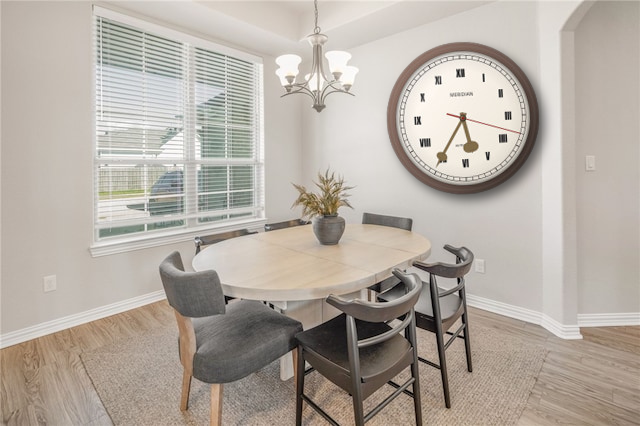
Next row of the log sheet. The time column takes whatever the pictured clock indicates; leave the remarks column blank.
5:35:18
